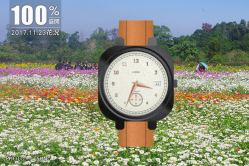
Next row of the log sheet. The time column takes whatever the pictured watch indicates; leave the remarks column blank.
3:34
